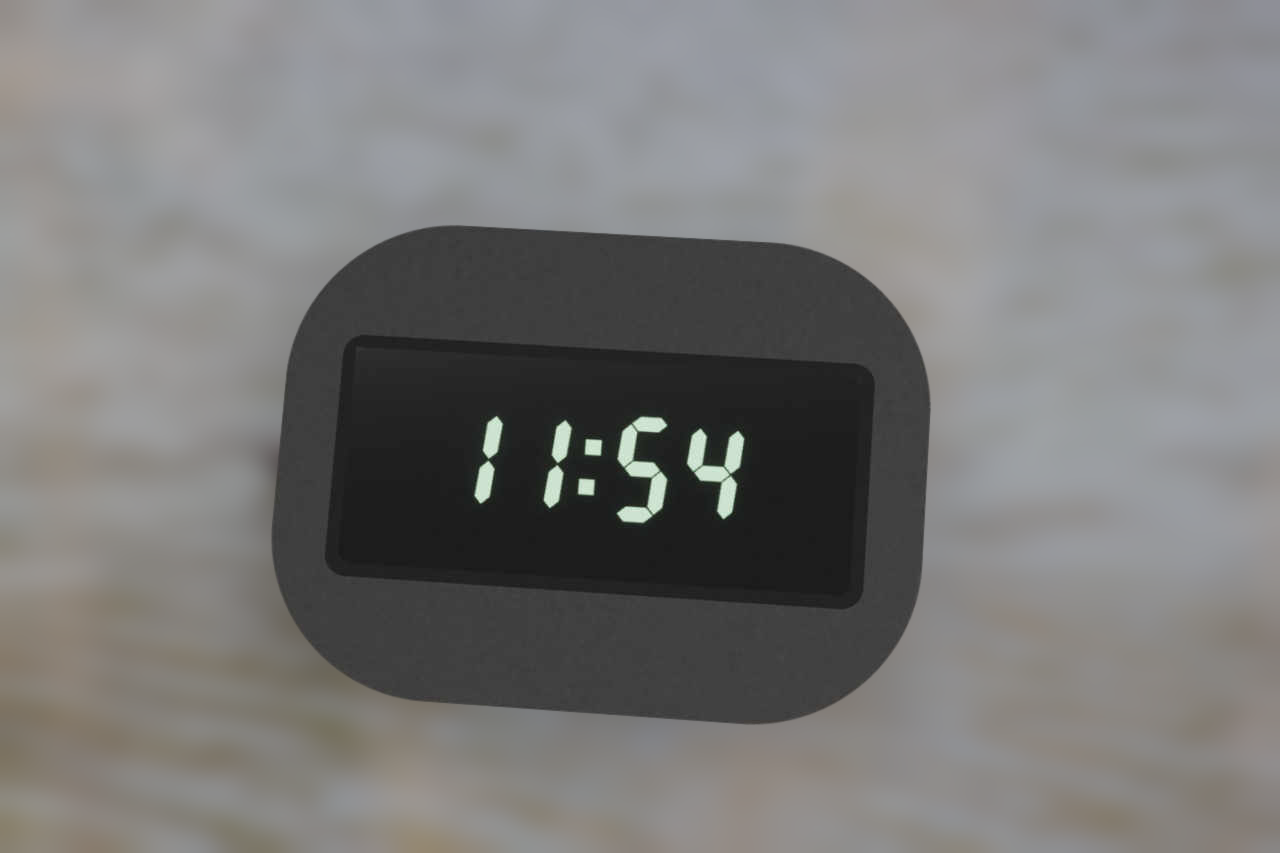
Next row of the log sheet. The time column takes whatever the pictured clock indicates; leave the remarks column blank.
11:54
